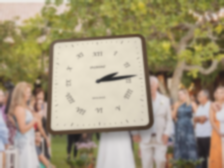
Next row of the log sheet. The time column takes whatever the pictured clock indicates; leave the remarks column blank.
2:14
